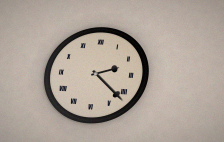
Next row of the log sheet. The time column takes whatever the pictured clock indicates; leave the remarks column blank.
2:22
